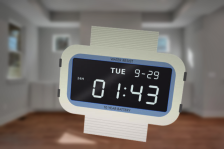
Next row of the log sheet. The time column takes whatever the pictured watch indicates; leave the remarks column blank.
1:43
